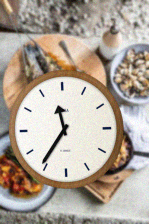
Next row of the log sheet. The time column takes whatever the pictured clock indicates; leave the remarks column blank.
11:36
